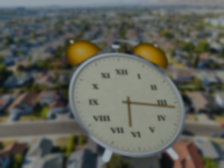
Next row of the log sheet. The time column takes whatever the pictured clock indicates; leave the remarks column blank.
6:16
